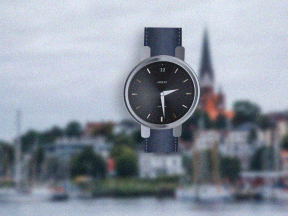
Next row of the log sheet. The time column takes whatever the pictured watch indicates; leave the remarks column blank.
2:29
